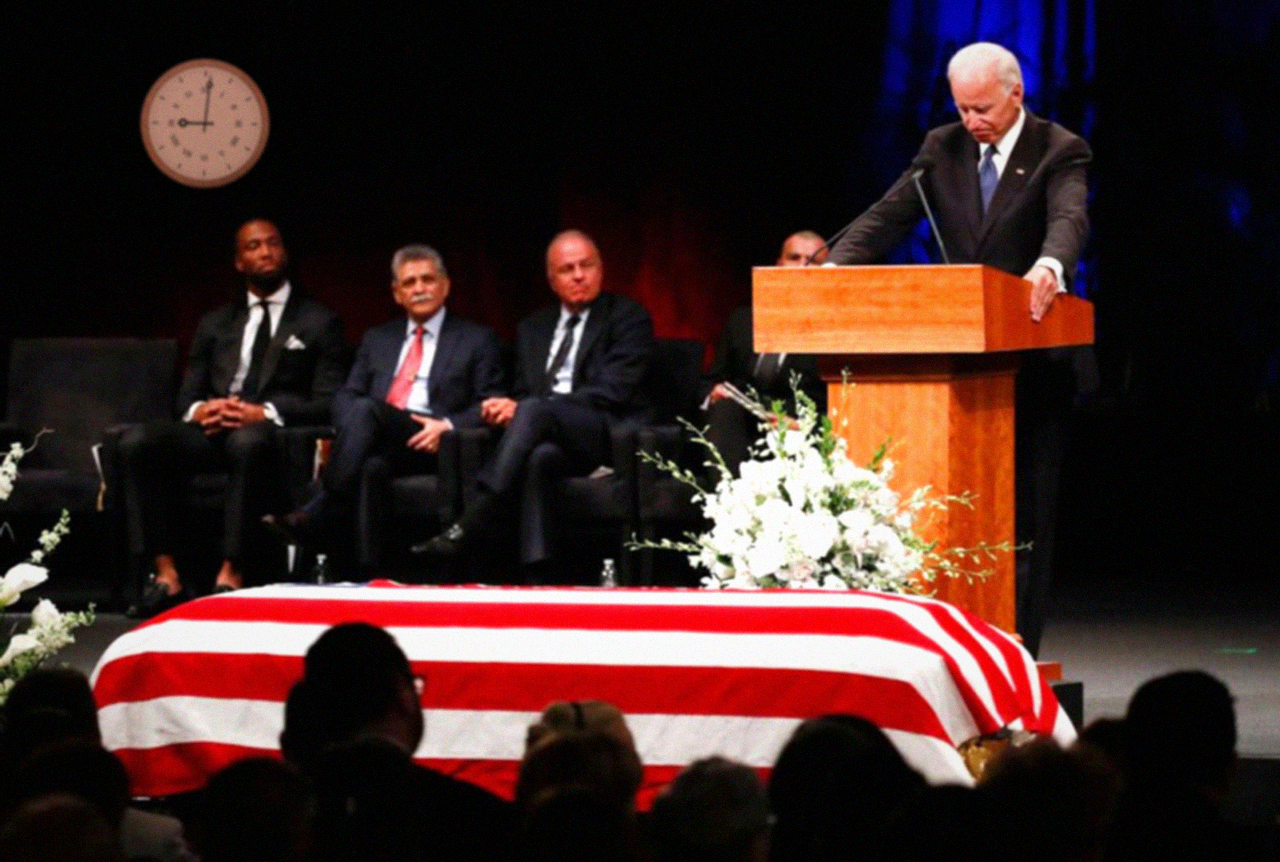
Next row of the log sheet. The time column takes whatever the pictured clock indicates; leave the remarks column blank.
9:01
